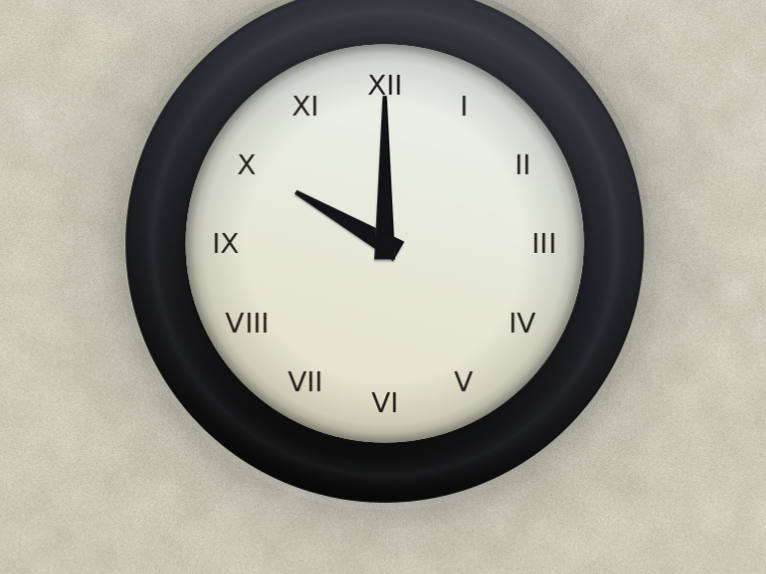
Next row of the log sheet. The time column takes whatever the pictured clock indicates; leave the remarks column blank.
10:00
